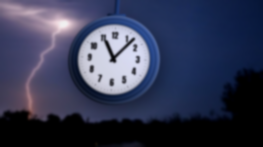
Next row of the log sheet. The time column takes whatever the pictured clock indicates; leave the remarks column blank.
11:07
